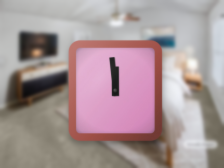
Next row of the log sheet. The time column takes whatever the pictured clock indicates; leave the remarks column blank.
11:59
